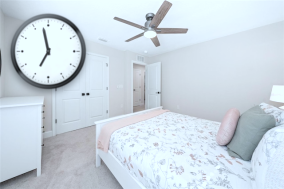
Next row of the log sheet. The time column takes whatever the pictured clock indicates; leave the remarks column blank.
6:58
